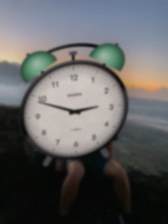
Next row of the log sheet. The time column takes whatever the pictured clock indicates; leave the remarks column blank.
2:49
